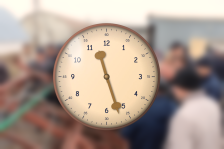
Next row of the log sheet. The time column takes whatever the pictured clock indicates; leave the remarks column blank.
11:27
